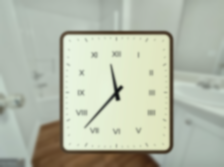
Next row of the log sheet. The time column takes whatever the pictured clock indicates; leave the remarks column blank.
11:37
